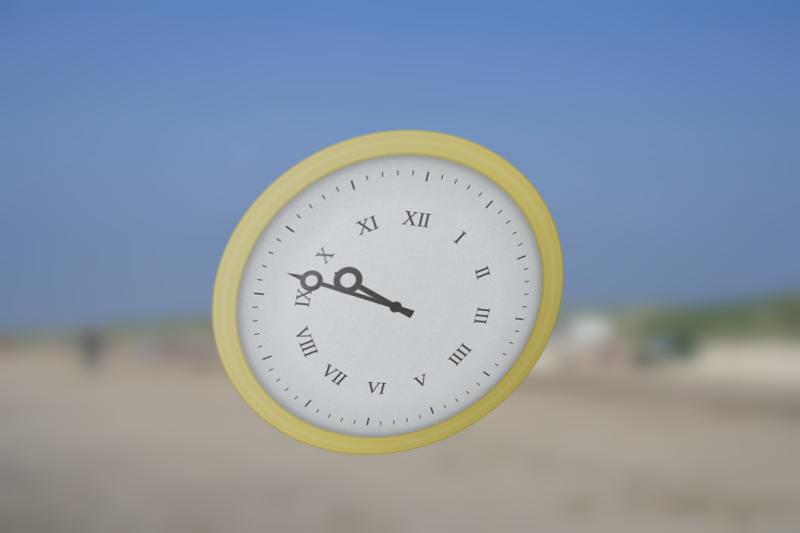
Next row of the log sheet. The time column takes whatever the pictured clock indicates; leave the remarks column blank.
9:47
